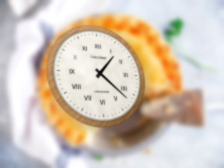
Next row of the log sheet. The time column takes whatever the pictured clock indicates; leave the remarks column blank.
1:22
